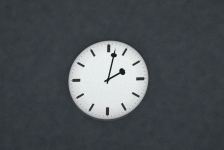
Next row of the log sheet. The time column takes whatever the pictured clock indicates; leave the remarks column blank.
2:02
